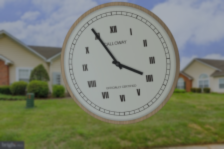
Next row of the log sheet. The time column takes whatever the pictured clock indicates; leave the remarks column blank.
3:55
